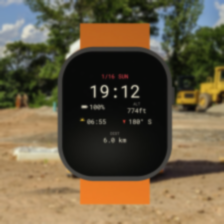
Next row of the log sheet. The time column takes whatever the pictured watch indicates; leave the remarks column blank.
19:12
